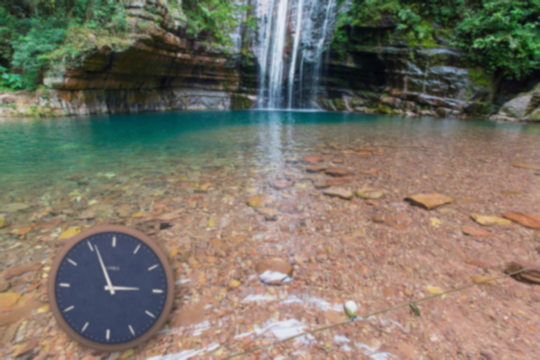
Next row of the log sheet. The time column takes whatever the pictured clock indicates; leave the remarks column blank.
2:56
